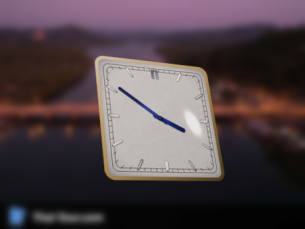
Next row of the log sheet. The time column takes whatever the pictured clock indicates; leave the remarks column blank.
3:51
